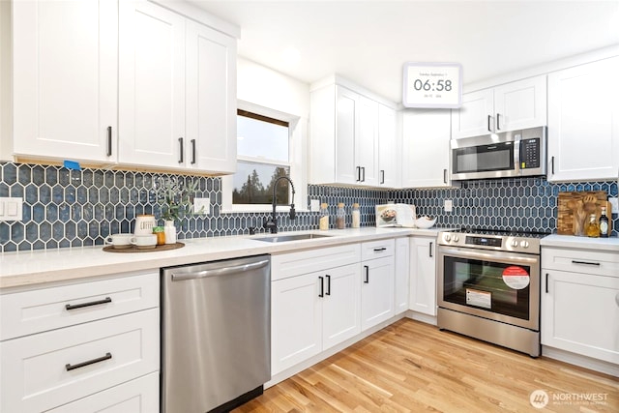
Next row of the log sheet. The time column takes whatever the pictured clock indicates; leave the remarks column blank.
6:58
